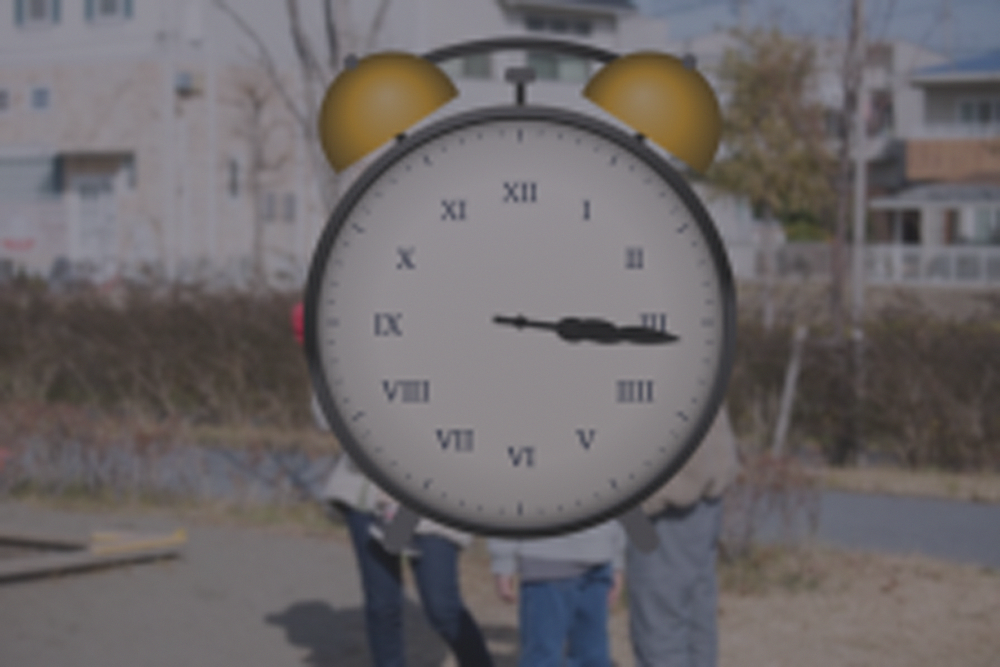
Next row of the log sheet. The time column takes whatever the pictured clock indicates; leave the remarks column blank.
3:16
